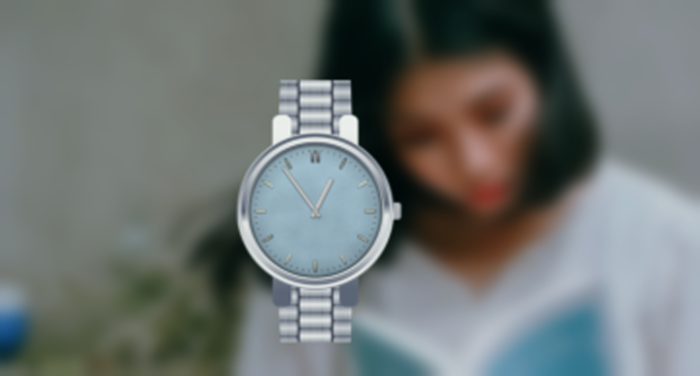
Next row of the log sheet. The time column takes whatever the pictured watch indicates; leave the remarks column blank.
12:54
